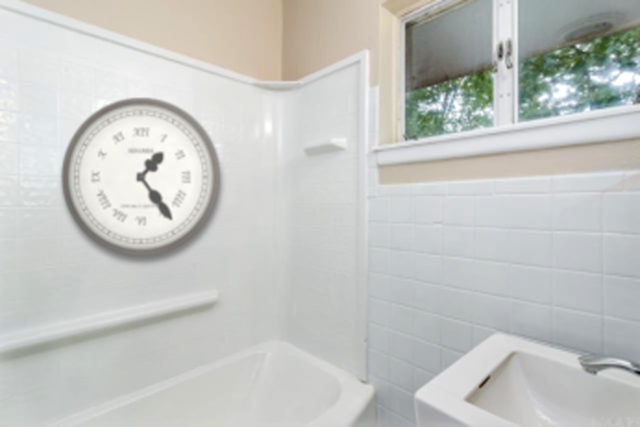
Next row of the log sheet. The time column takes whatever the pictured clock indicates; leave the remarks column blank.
1:24
